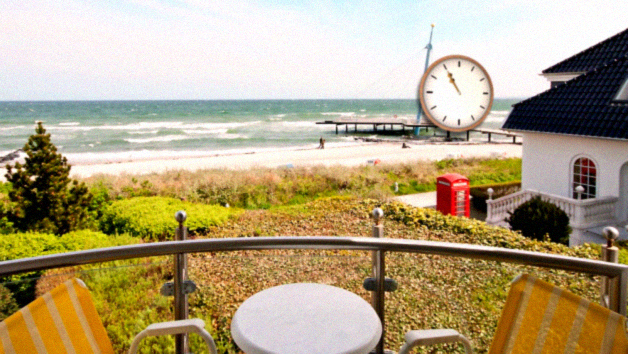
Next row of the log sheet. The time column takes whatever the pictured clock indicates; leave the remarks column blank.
10:55
